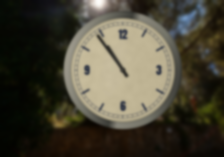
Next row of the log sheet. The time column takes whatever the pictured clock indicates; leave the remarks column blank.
10:54
